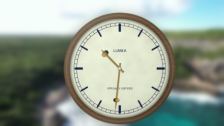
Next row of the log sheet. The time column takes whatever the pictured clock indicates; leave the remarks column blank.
10:31
